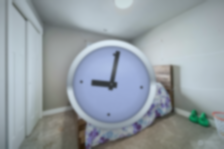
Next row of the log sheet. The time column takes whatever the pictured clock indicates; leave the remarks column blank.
9:01
